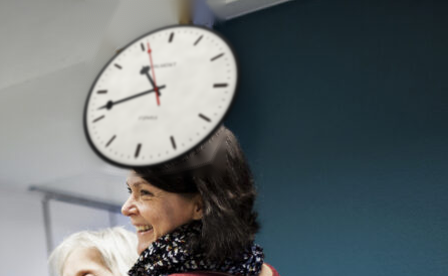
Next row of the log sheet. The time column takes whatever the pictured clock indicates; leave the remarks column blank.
10:41:56
